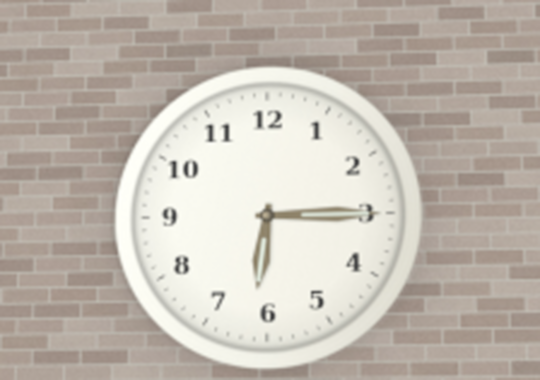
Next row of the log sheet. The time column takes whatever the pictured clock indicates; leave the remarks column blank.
6:15
